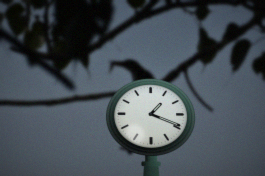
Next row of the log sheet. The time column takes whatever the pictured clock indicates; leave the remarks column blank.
1:19
